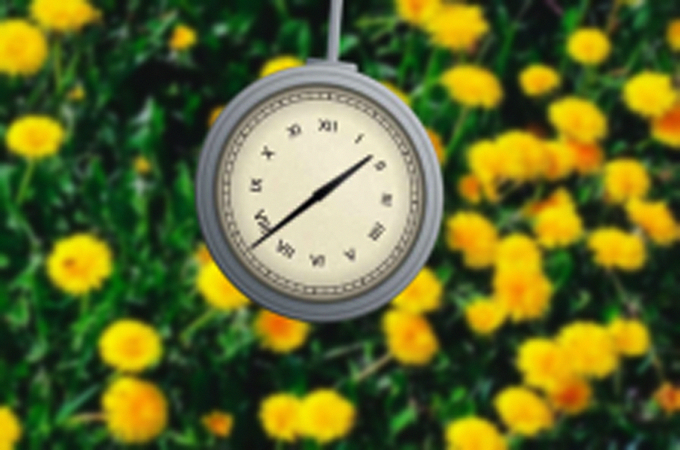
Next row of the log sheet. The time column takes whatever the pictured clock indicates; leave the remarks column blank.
1:38
